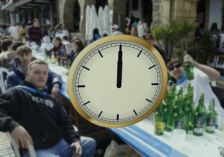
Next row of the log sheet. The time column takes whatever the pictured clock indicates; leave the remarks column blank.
12:00
